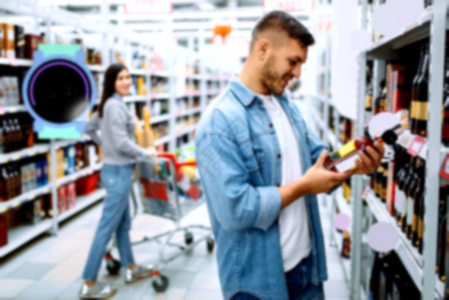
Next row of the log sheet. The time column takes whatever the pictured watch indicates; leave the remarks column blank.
2:41
